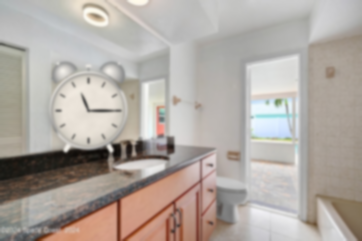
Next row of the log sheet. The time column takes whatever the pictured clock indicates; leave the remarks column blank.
11:15
